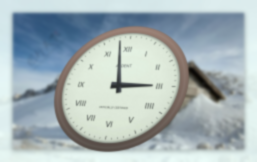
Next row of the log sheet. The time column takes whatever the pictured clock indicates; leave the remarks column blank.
2:58
